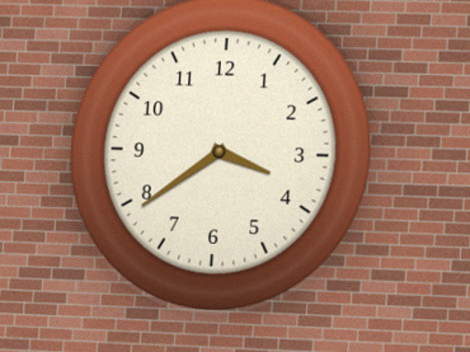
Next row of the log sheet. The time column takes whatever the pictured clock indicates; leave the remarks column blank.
3:39
